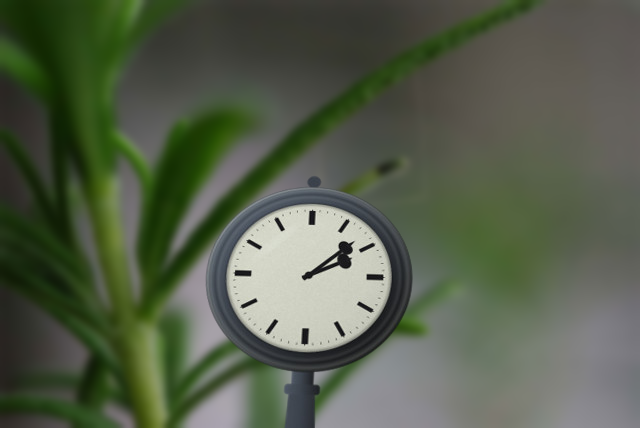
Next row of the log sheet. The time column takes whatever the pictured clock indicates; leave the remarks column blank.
2:08
